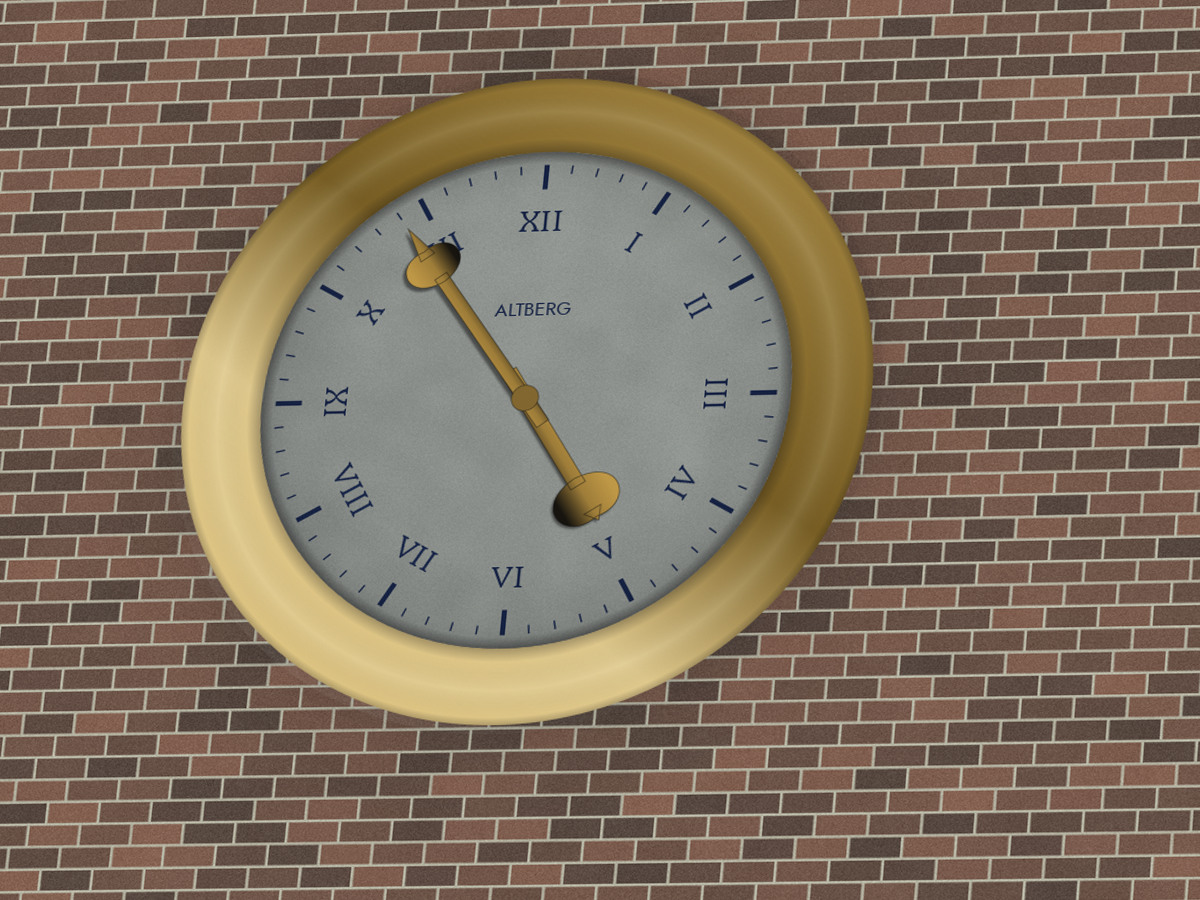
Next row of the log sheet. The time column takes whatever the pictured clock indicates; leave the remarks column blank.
4:54
